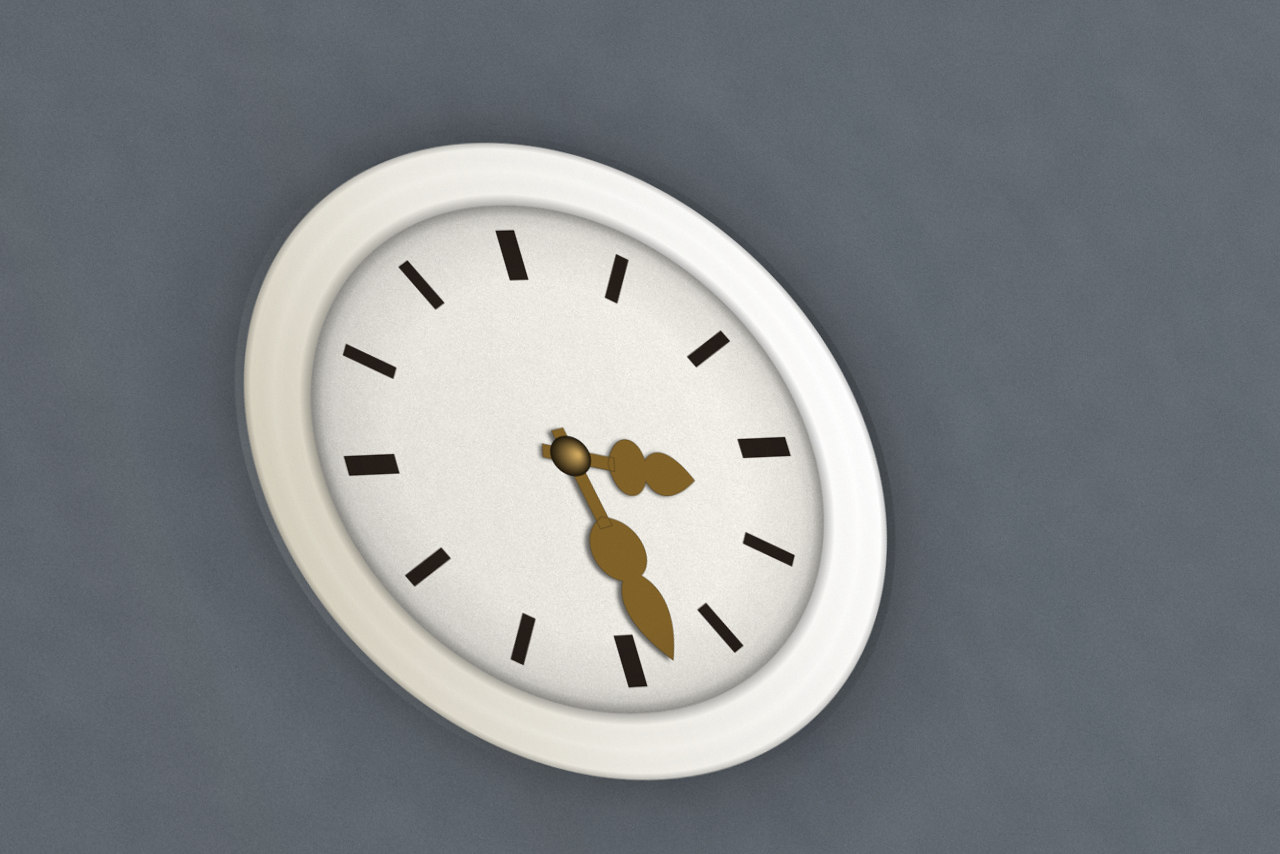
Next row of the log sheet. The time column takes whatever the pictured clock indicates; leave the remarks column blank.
3:28
